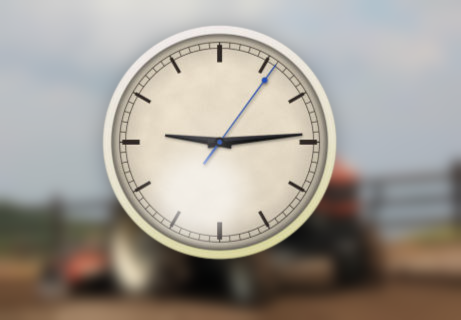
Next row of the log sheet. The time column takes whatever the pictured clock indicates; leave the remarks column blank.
9:14:06
